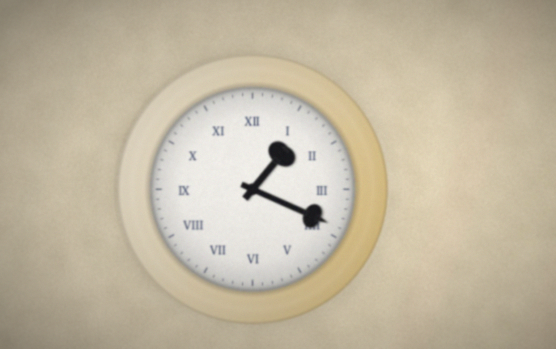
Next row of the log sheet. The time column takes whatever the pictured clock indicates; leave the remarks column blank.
1:19
